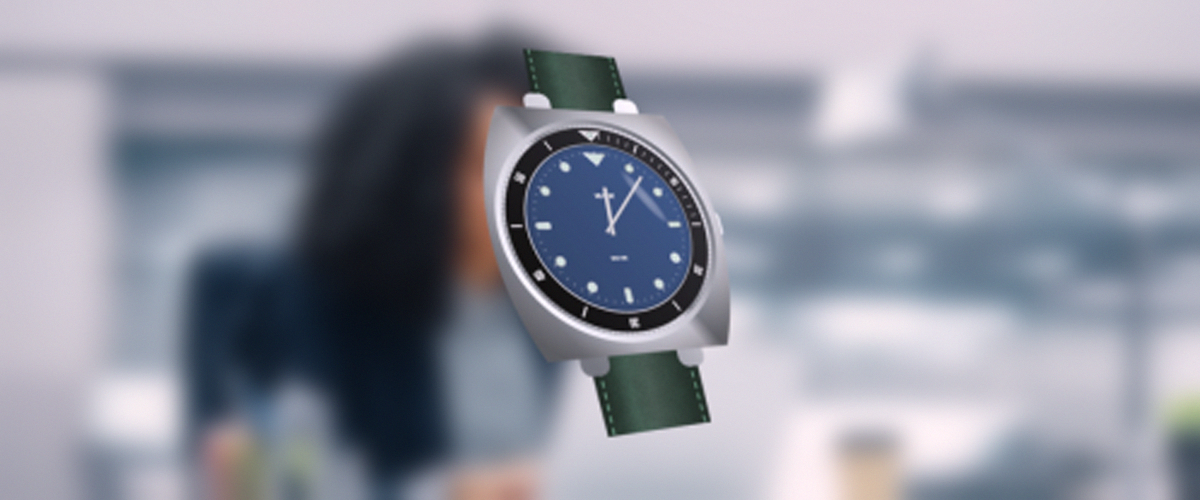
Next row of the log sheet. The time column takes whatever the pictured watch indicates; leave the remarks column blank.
12:07
